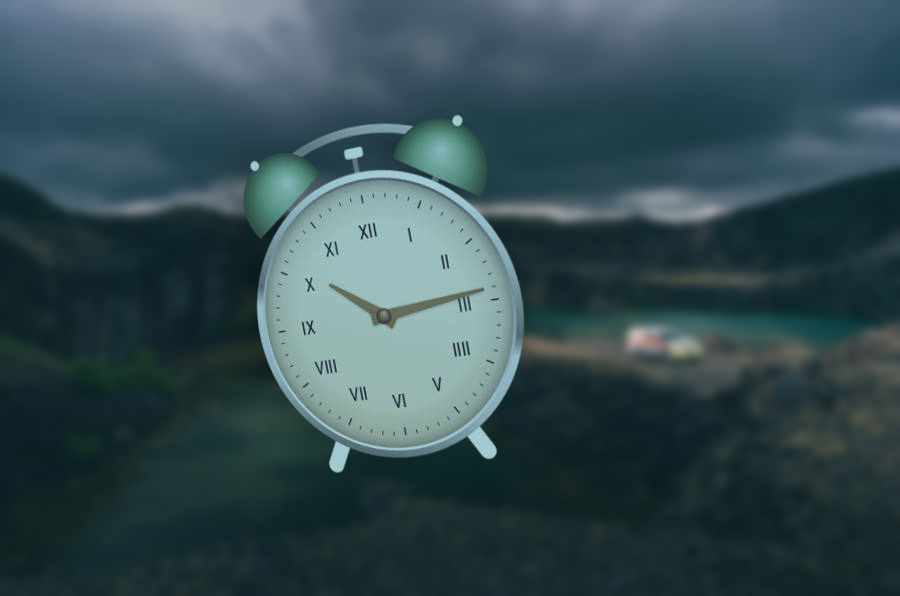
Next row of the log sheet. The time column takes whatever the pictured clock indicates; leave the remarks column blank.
10:14
